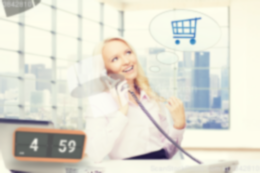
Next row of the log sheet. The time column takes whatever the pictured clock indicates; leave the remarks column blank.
4:59
